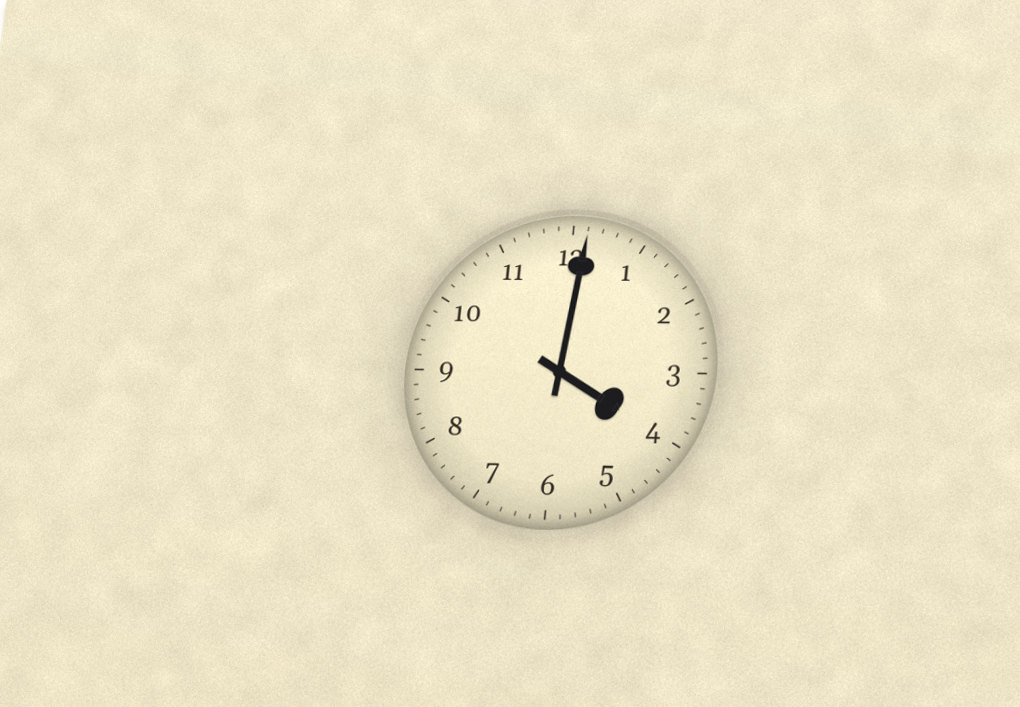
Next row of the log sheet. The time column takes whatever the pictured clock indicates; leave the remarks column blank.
4:01
